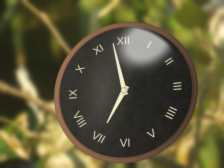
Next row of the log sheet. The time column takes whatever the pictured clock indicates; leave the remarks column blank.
6:58
